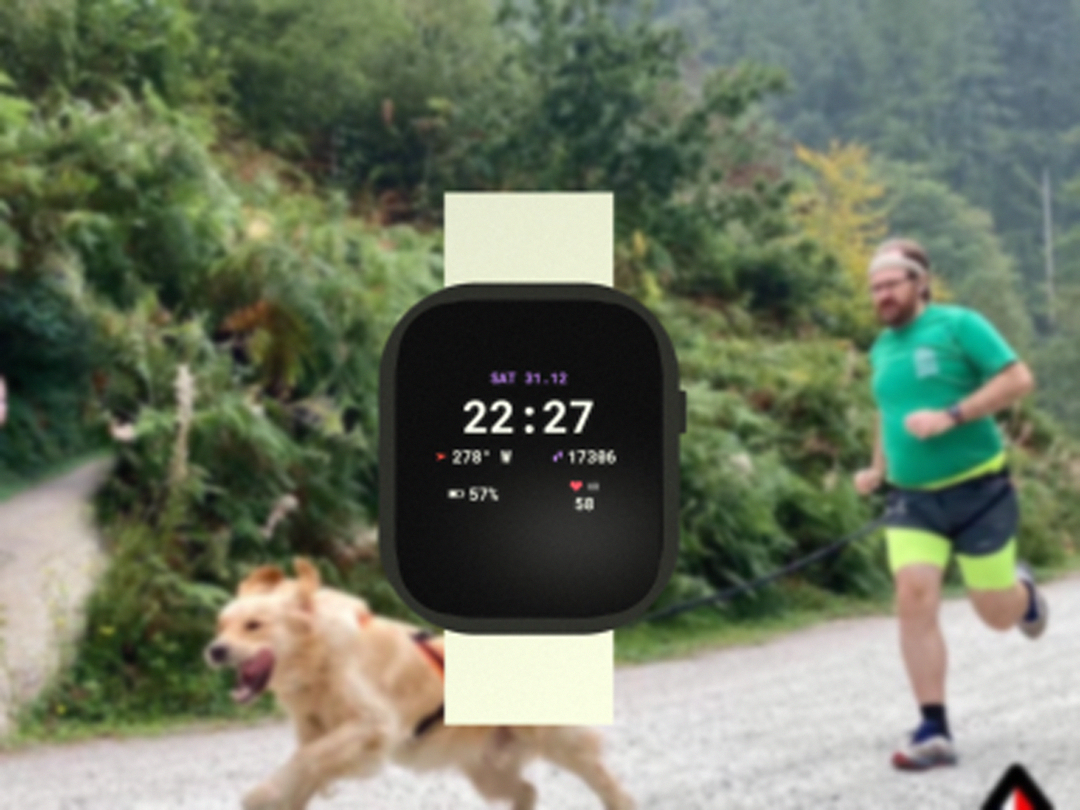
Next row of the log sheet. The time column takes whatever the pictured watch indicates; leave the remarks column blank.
22:27
